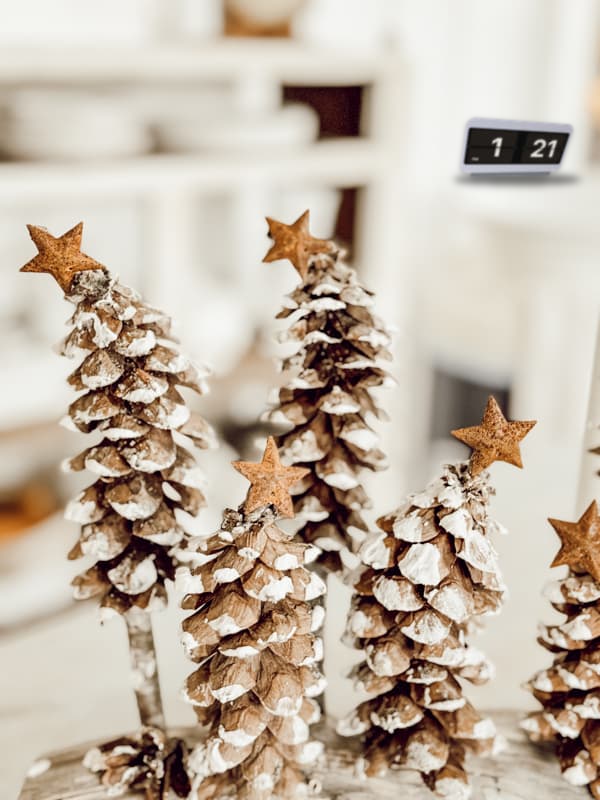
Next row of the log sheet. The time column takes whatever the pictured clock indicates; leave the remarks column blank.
1:21
